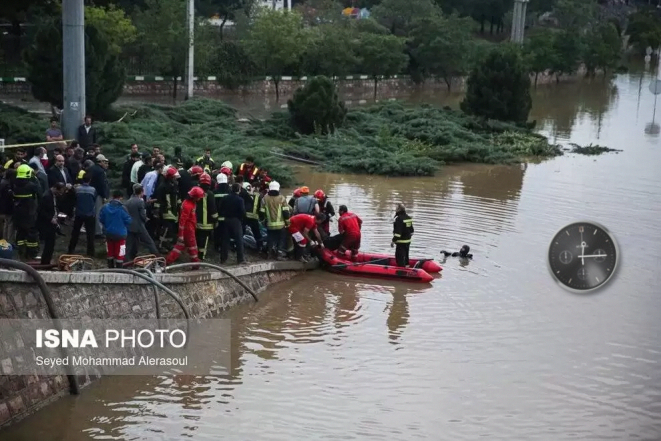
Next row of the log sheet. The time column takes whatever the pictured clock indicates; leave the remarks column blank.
12:15
